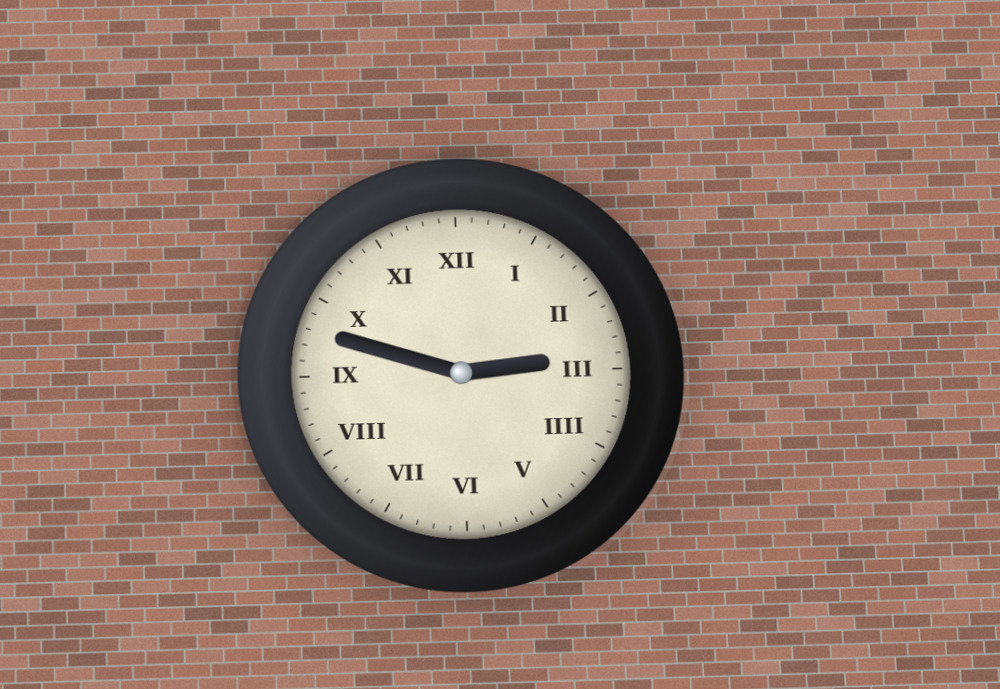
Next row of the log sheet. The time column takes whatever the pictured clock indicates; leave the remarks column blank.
2:48
